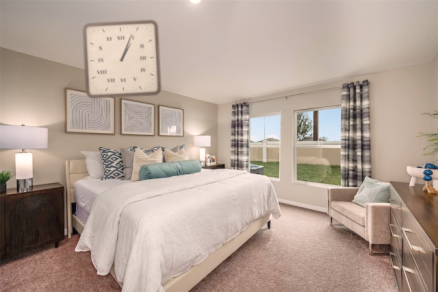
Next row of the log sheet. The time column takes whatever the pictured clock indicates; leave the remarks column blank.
1:04
